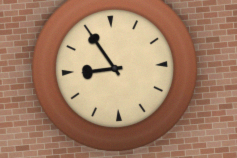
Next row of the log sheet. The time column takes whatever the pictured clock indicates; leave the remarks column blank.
8:55
